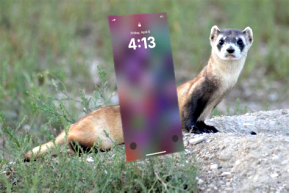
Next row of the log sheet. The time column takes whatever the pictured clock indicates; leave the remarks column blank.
4:13
